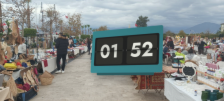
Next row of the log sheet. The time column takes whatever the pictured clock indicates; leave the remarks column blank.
1:52
